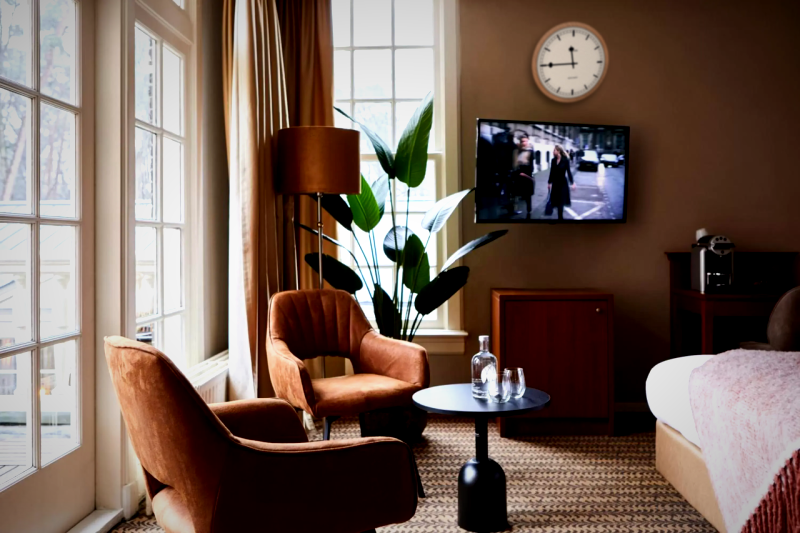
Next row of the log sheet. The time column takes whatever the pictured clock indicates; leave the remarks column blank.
11:45
